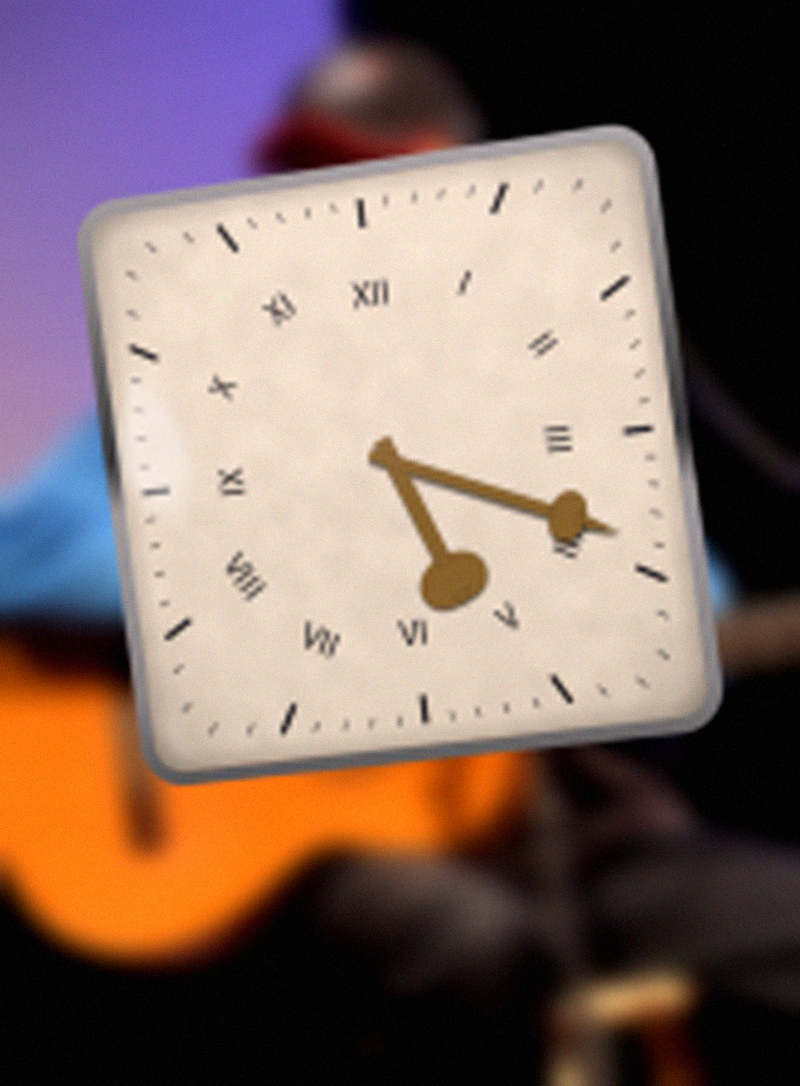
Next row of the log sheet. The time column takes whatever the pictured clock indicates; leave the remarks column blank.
5:19
